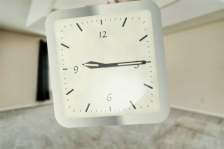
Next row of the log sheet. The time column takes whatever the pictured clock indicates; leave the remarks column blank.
9:15
